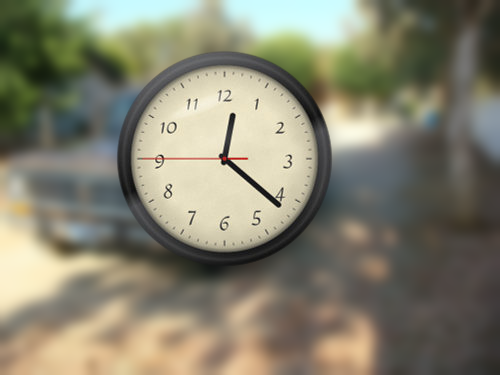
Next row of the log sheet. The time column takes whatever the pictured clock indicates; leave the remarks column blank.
12:21:45
